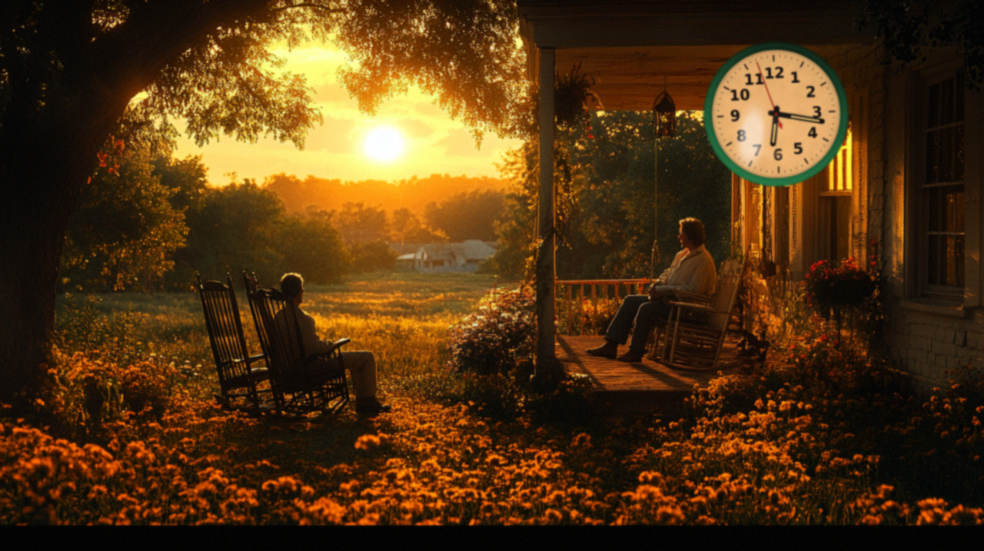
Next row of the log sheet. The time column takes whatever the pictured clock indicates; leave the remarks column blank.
6:16:57
